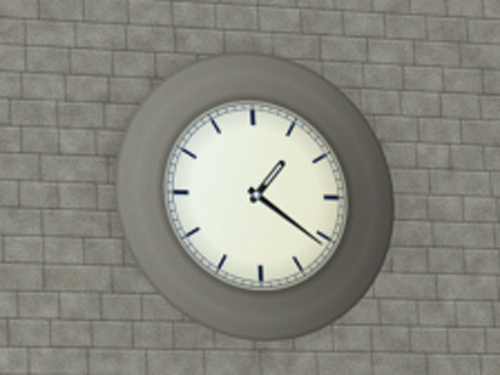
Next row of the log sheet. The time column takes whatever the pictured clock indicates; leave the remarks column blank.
1:21
